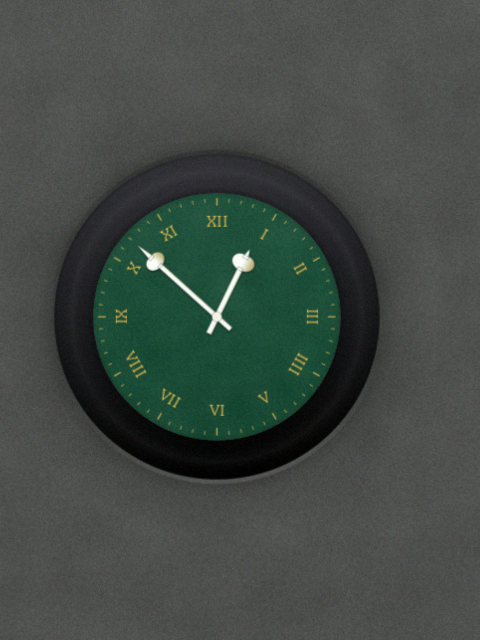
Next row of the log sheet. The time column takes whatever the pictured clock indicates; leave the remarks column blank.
12:52
